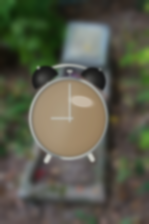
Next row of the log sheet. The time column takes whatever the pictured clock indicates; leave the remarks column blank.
9:00
